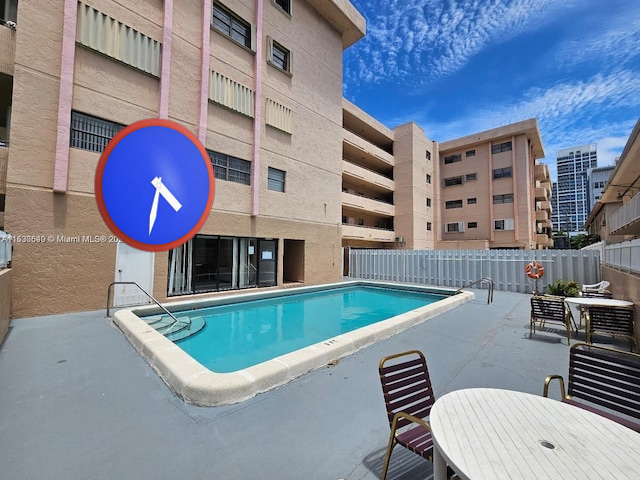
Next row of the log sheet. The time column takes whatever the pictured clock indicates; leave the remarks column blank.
4:32
